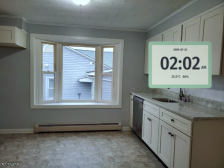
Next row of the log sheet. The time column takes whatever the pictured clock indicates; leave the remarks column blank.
2:02
